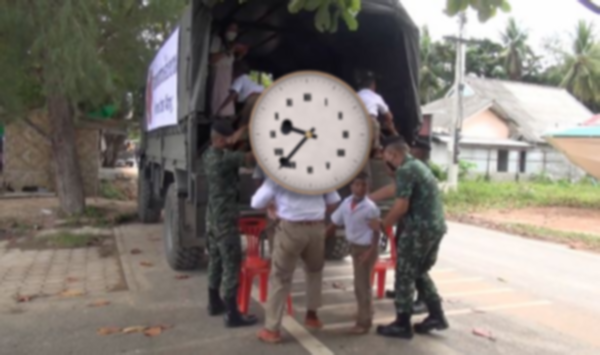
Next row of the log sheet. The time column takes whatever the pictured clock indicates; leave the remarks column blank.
9:37
